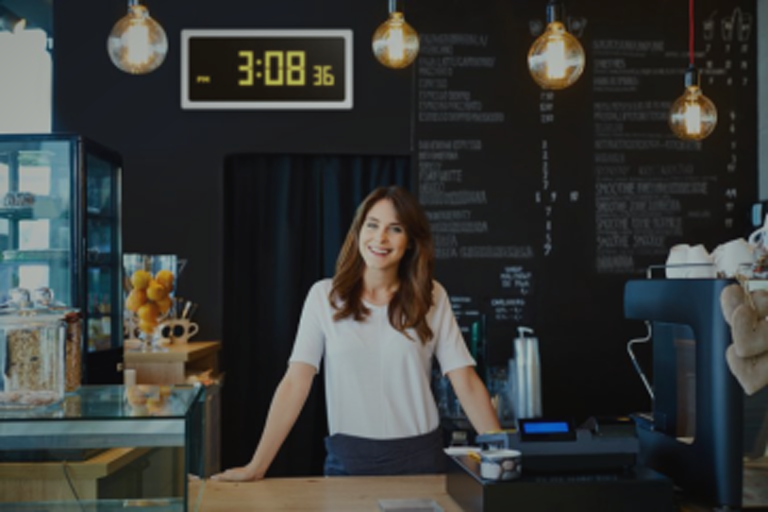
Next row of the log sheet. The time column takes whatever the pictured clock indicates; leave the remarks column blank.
3:08:36
